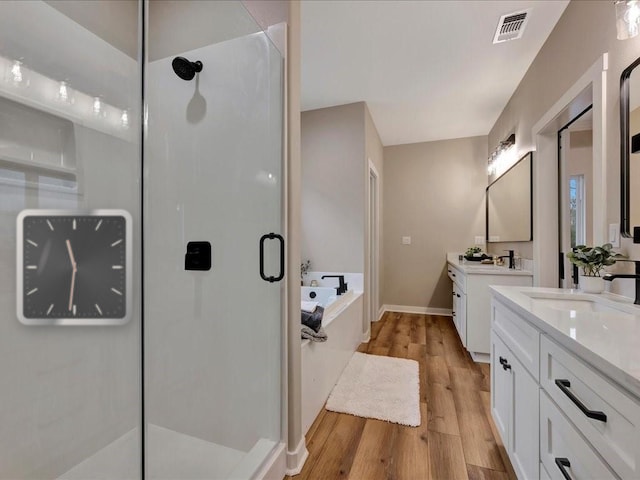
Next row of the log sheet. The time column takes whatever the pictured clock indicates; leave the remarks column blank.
11:31
